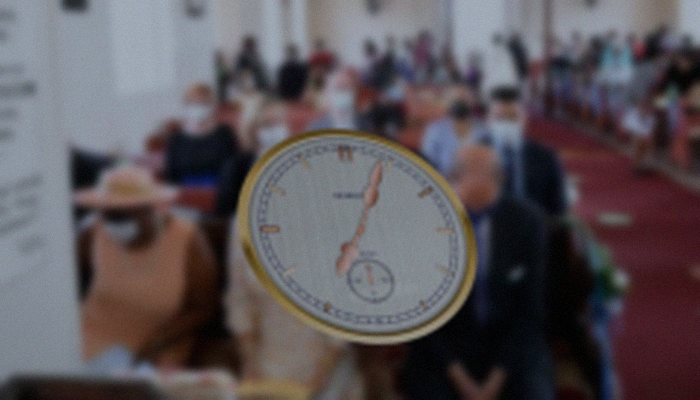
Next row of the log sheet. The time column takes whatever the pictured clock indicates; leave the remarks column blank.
7:04
